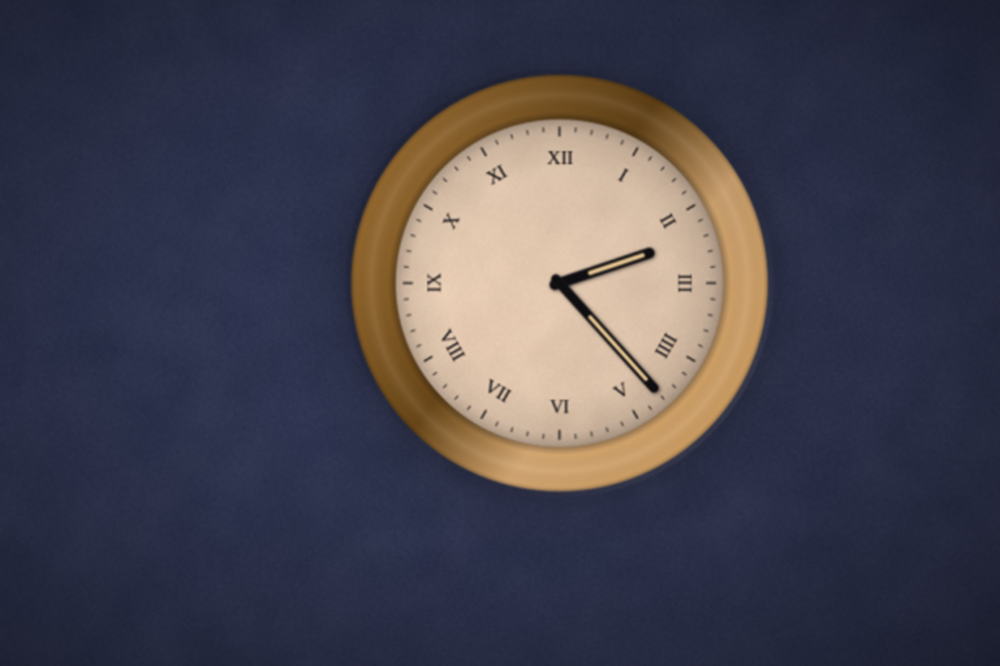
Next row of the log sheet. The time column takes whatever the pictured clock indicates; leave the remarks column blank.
2:23
